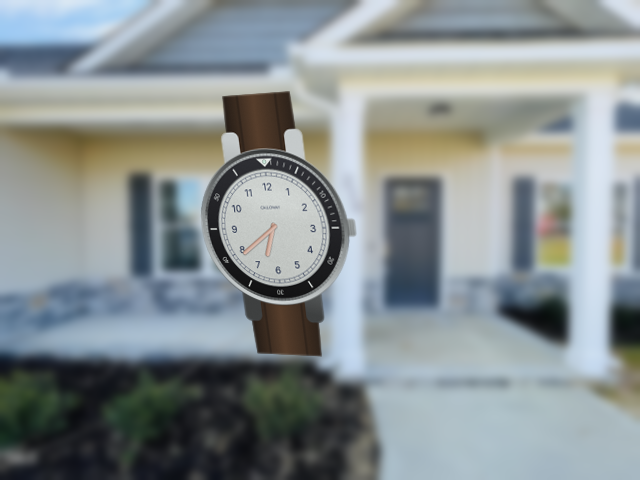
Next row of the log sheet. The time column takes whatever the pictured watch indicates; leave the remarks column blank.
6:39
